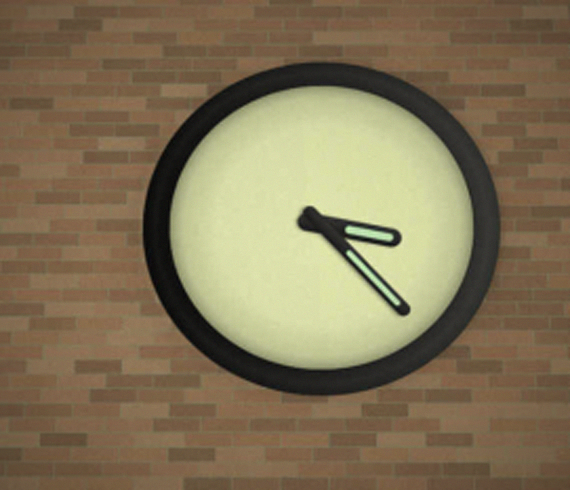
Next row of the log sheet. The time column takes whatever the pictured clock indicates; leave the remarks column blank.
3:23
